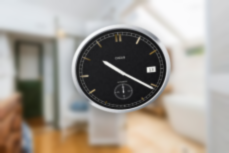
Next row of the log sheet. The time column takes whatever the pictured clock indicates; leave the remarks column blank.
10:21
